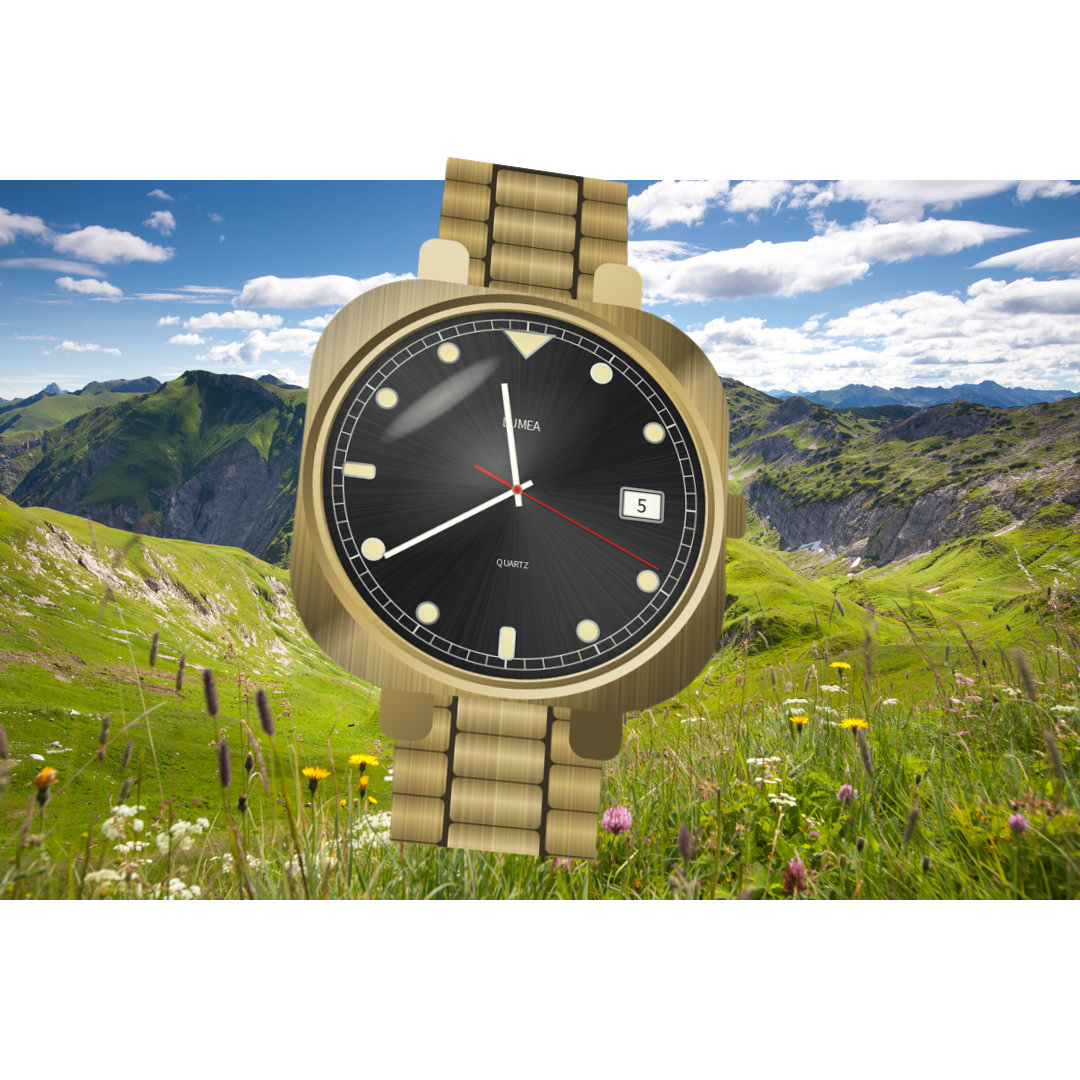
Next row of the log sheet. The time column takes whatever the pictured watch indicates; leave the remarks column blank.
11:39:19
